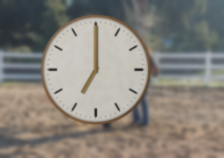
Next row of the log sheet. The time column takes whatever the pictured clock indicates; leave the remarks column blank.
7:00
